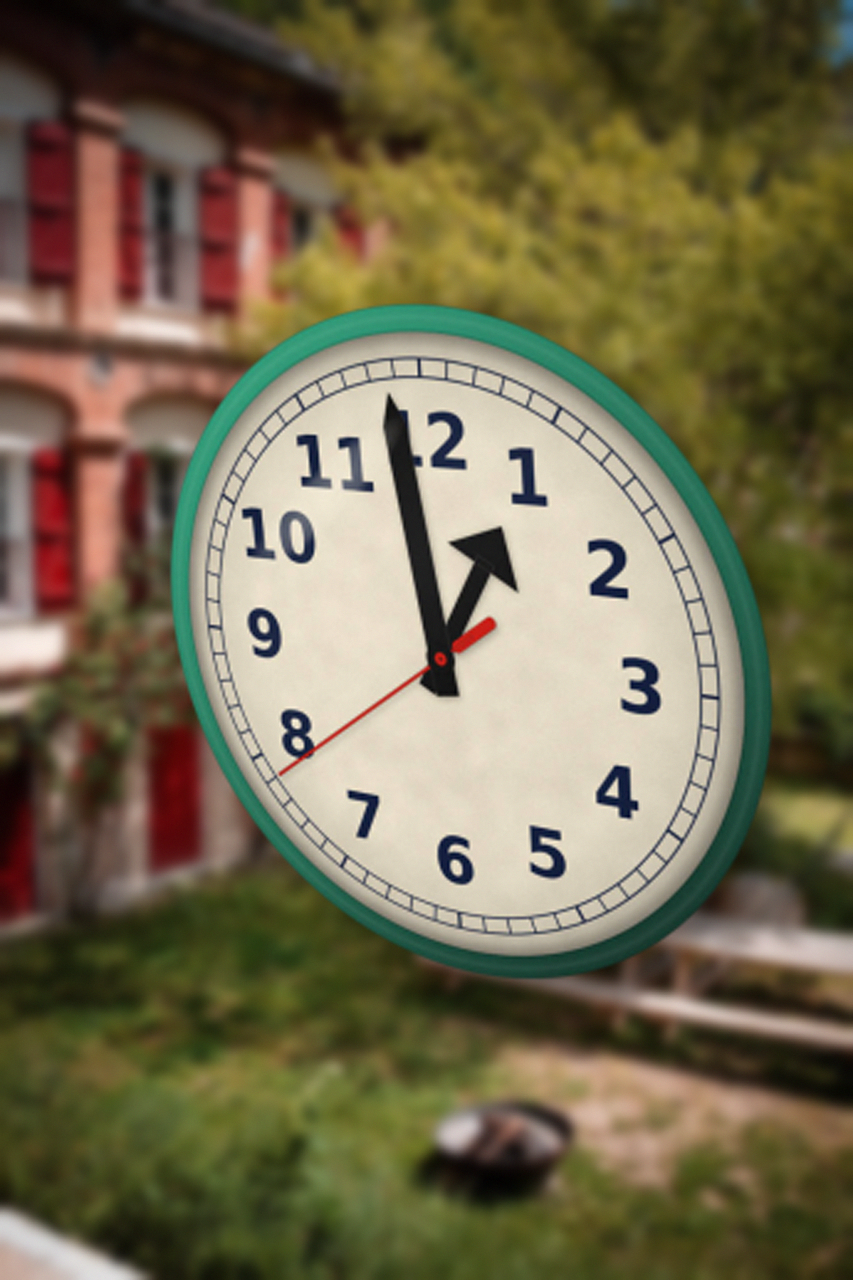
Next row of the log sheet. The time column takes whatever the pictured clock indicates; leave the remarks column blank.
12:58:39
